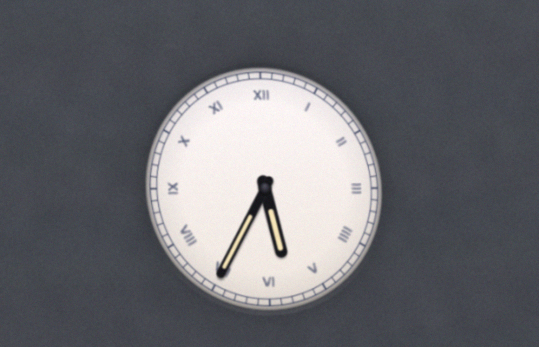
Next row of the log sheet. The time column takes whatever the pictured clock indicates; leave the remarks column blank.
5:35
